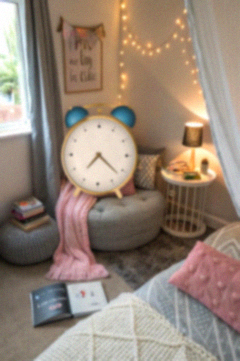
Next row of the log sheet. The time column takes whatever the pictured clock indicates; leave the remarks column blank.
7:22
